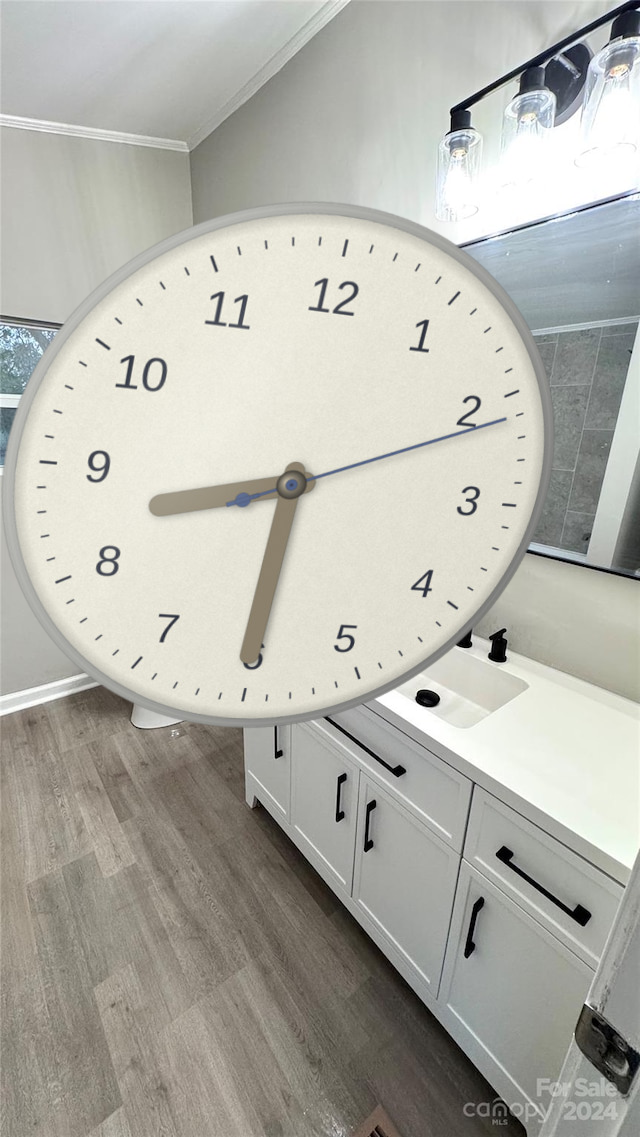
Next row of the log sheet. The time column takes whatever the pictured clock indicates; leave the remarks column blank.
8:30:11
